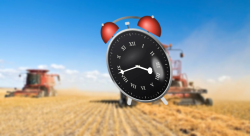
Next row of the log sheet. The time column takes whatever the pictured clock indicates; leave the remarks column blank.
3:43
